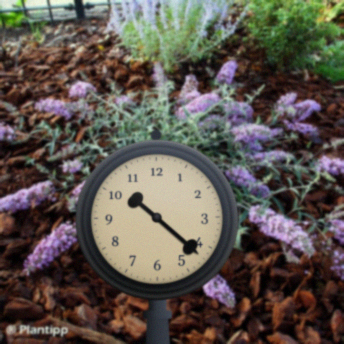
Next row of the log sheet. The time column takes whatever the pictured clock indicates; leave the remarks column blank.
10:22
